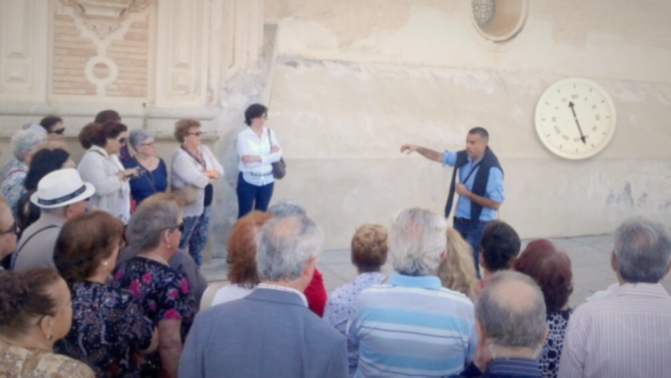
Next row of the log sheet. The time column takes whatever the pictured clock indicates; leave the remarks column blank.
11:27
